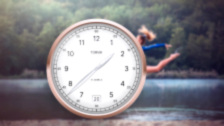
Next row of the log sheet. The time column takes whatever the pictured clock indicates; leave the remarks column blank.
1:38
